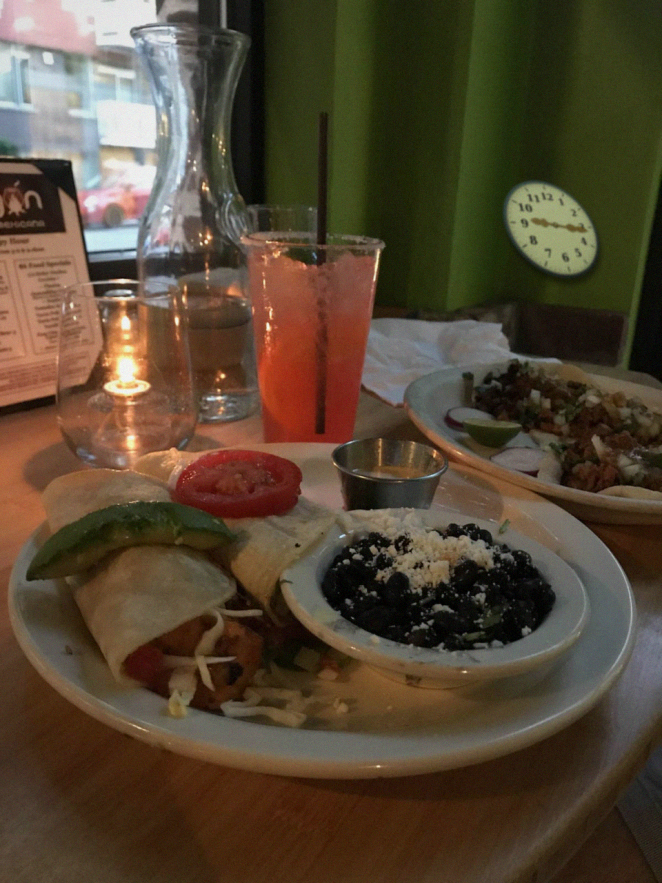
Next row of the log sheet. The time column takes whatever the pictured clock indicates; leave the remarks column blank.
9:16
